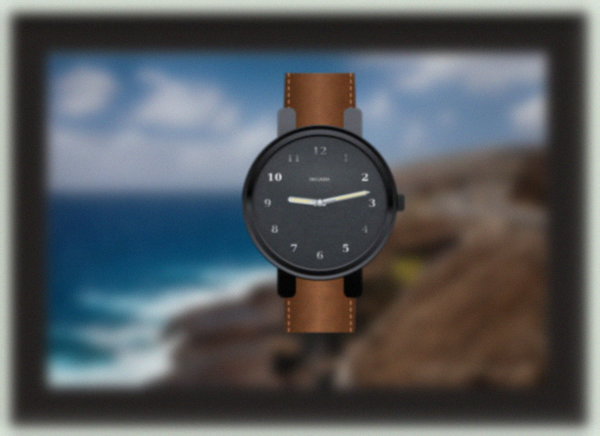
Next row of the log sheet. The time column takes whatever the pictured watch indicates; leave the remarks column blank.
9:13
